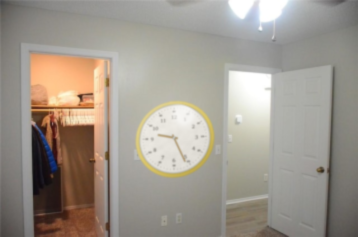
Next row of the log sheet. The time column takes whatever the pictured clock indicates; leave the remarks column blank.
9:26
